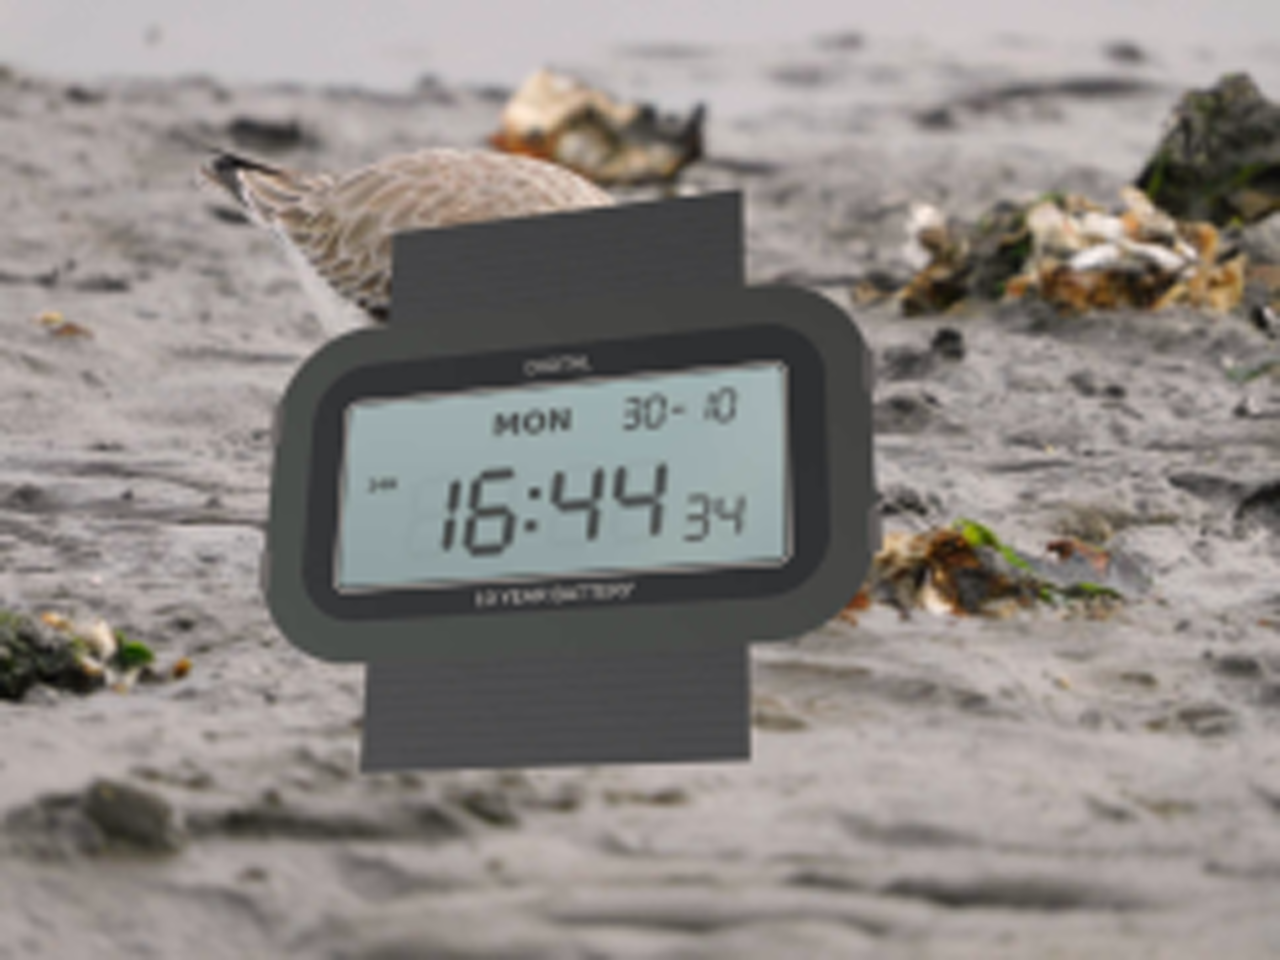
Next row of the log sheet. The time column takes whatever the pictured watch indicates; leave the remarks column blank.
16:44:34
